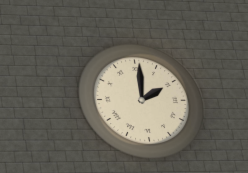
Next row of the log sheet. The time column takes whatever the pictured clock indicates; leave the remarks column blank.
2:01
